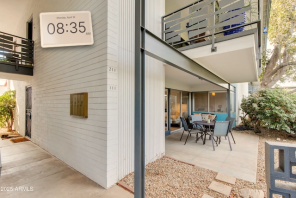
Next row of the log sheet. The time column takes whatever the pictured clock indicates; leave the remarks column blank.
8:35
